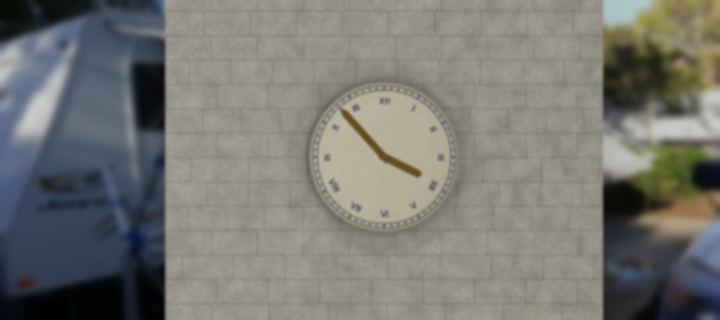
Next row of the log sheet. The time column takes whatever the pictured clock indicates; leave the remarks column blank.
3:53
